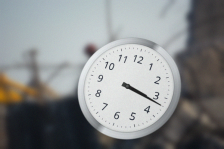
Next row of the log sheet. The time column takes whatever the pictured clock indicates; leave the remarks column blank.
3:17
